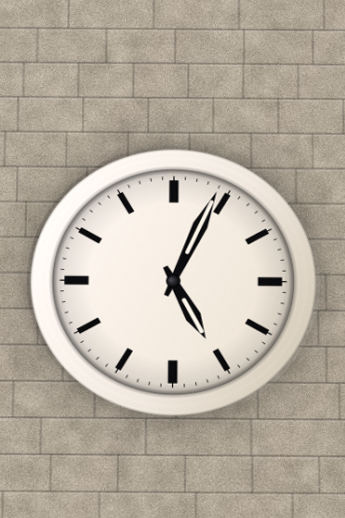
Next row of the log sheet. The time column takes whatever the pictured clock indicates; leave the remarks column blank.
5:04
